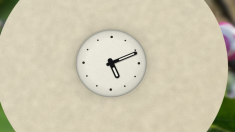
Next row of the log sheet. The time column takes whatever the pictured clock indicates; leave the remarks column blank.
5:11
